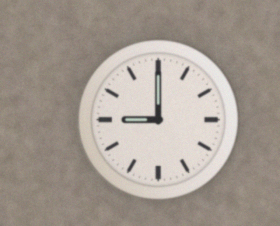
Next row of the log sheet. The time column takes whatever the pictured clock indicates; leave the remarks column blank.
9:00
